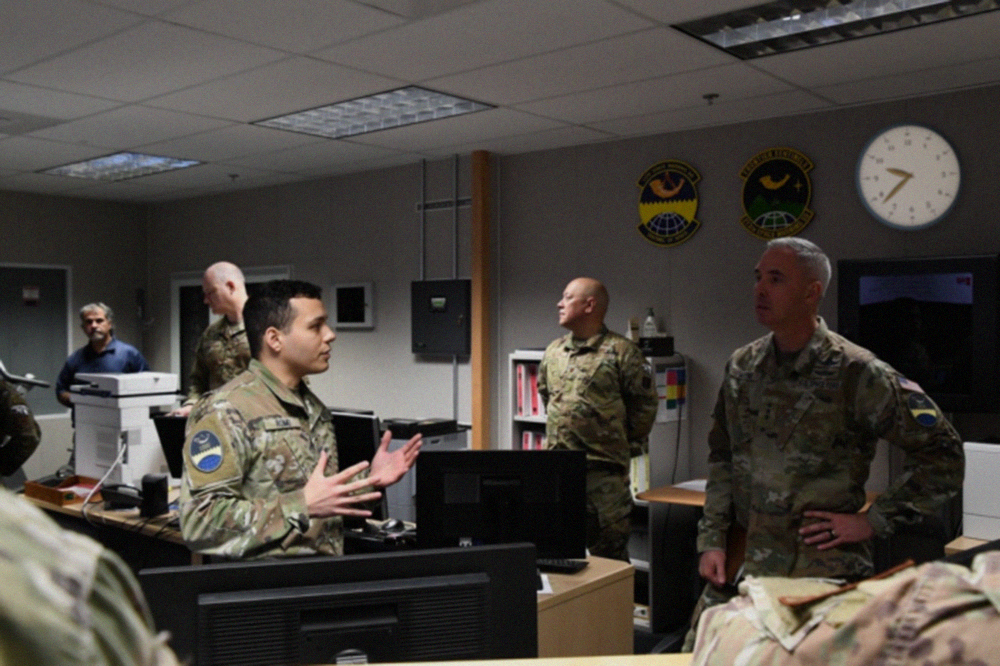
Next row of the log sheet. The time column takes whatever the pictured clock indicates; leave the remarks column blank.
9:38
